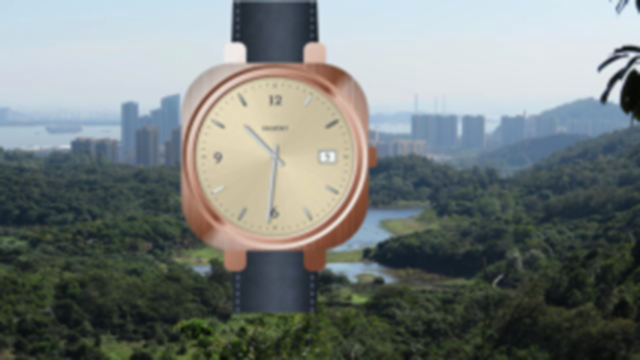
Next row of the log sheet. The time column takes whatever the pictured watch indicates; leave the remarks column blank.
10:31
